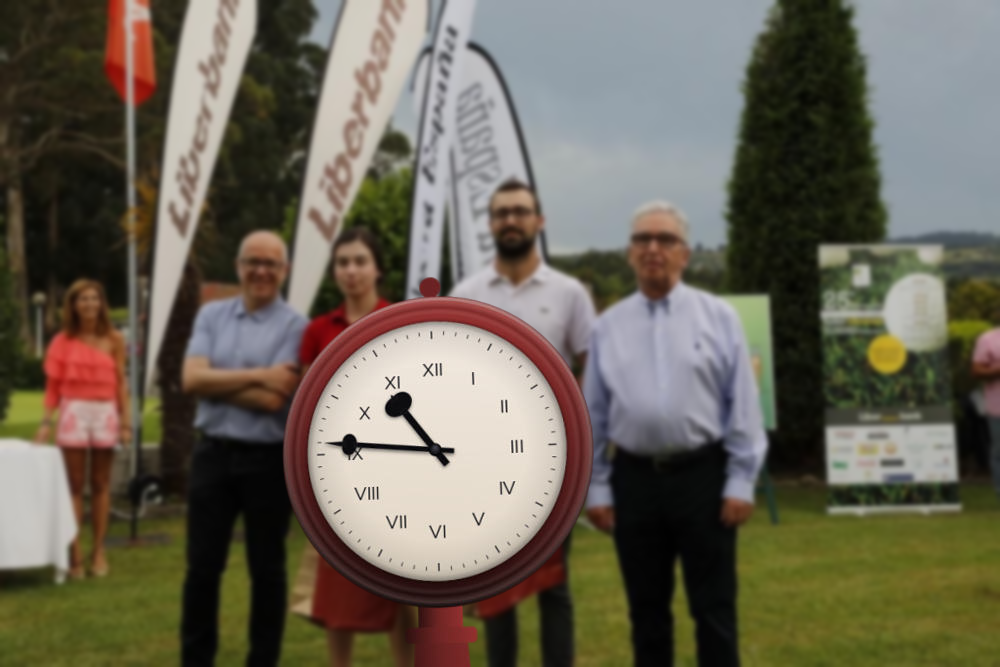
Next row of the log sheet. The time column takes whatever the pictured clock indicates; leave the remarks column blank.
10:46
